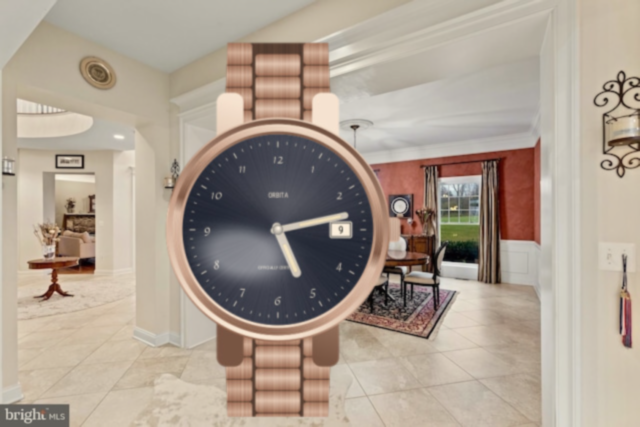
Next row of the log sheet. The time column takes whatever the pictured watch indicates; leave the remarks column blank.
5:13
